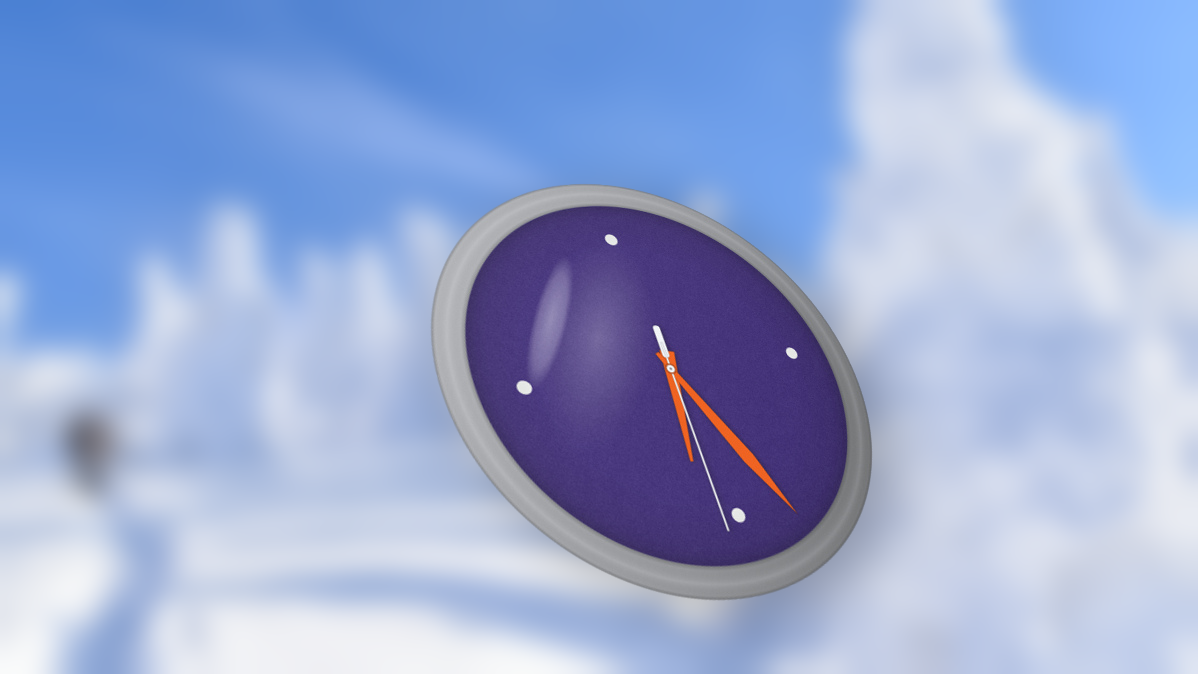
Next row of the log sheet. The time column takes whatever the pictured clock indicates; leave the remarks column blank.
6:26:31
